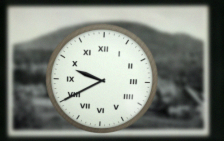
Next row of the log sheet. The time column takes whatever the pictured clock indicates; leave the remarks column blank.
9:40
